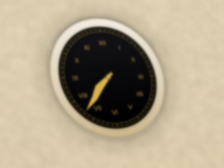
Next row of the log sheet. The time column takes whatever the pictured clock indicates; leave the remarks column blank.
7:37
